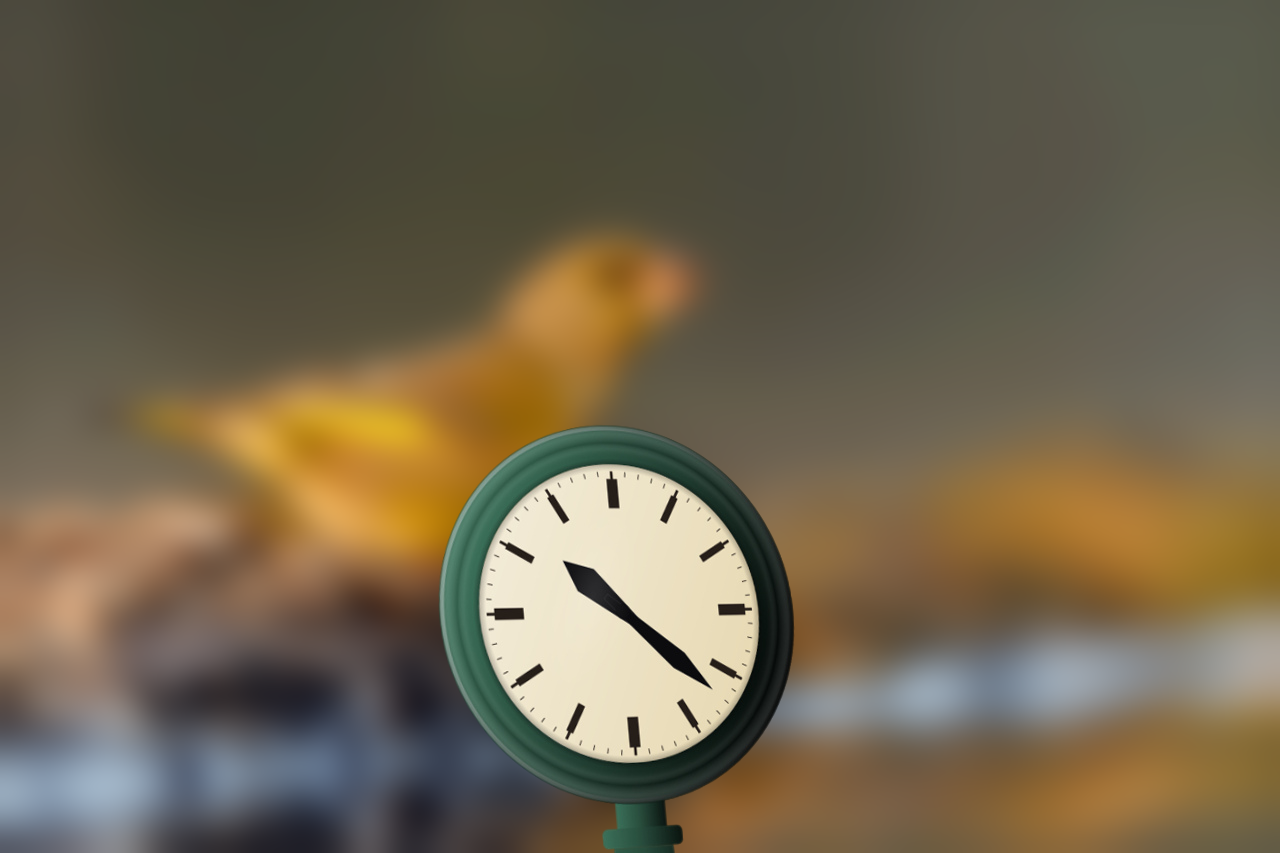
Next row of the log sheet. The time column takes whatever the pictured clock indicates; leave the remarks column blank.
10:22
